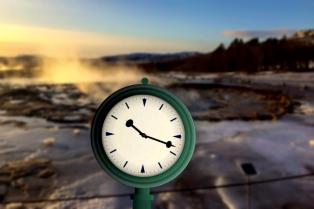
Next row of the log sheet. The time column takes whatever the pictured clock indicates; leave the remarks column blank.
10:18
